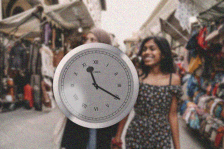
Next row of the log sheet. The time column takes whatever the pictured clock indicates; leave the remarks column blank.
11:20
